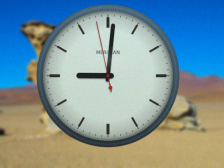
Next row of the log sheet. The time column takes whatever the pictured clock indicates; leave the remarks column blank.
9:00:58
